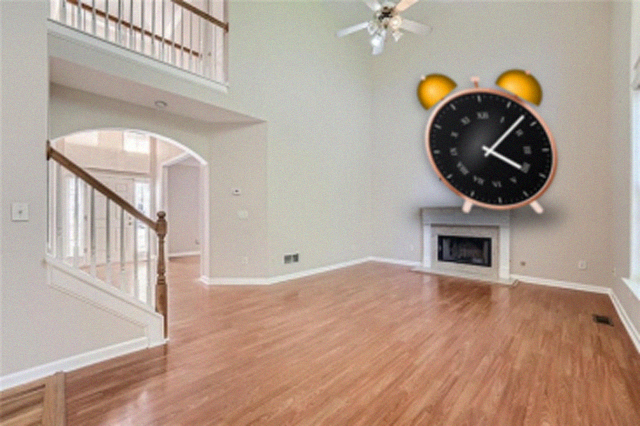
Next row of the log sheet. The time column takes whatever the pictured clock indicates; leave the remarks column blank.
4:08
